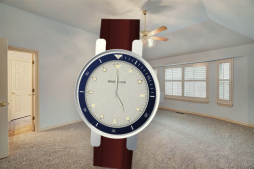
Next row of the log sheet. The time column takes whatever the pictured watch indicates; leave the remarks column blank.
5:00
